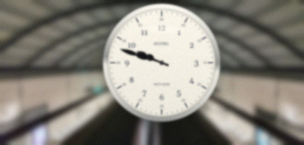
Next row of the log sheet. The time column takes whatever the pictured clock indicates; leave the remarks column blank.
9:48
